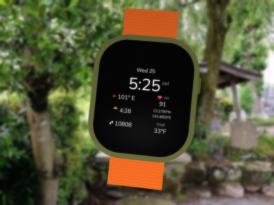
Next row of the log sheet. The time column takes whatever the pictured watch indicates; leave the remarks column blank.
5:25
